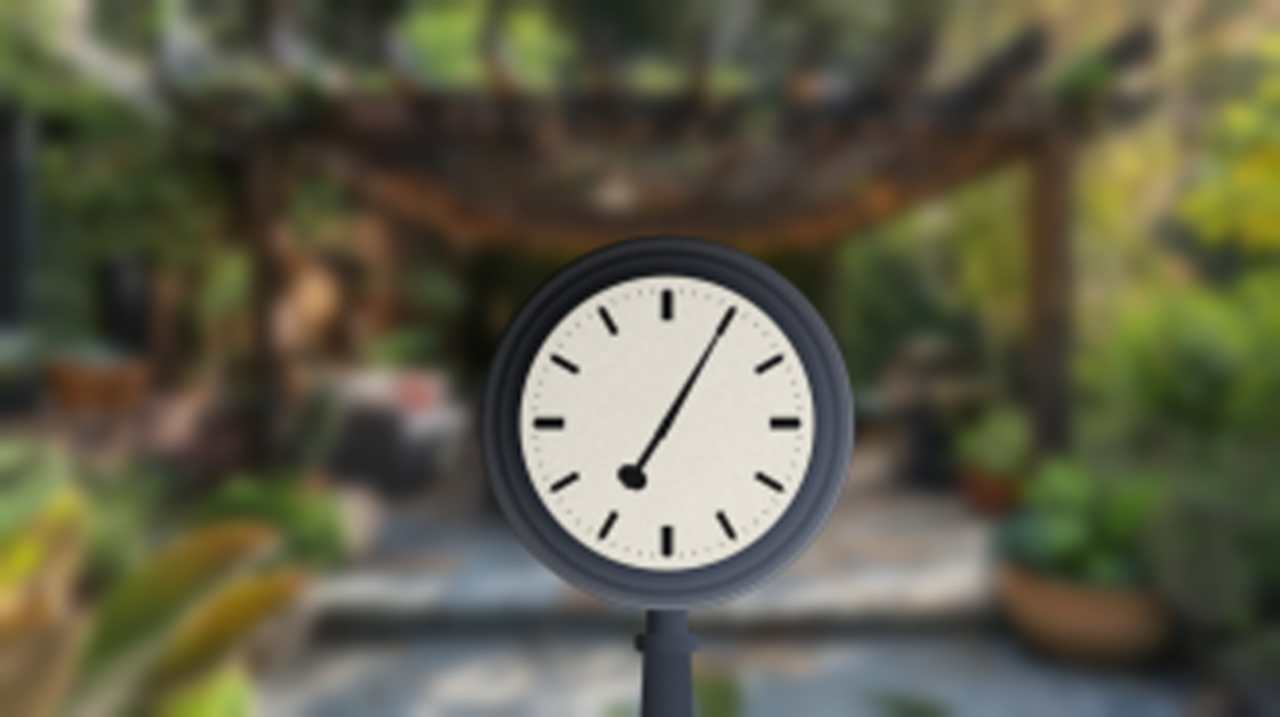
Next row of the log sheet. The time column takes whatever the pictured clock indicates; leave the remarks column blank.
7:05
